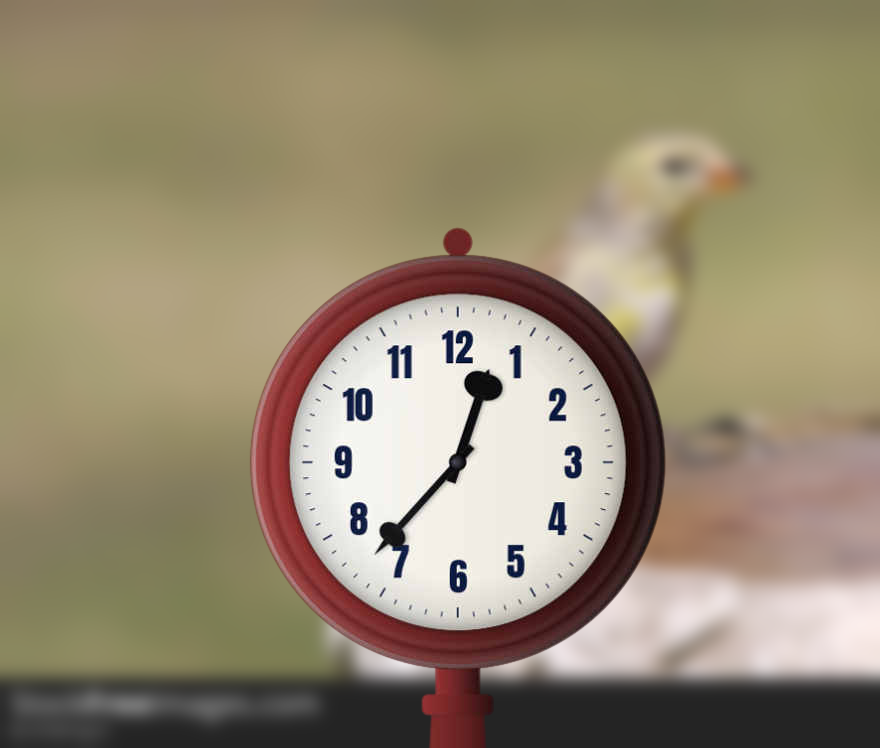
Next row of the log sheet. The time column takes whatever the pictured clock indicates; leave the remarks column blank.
12:37
